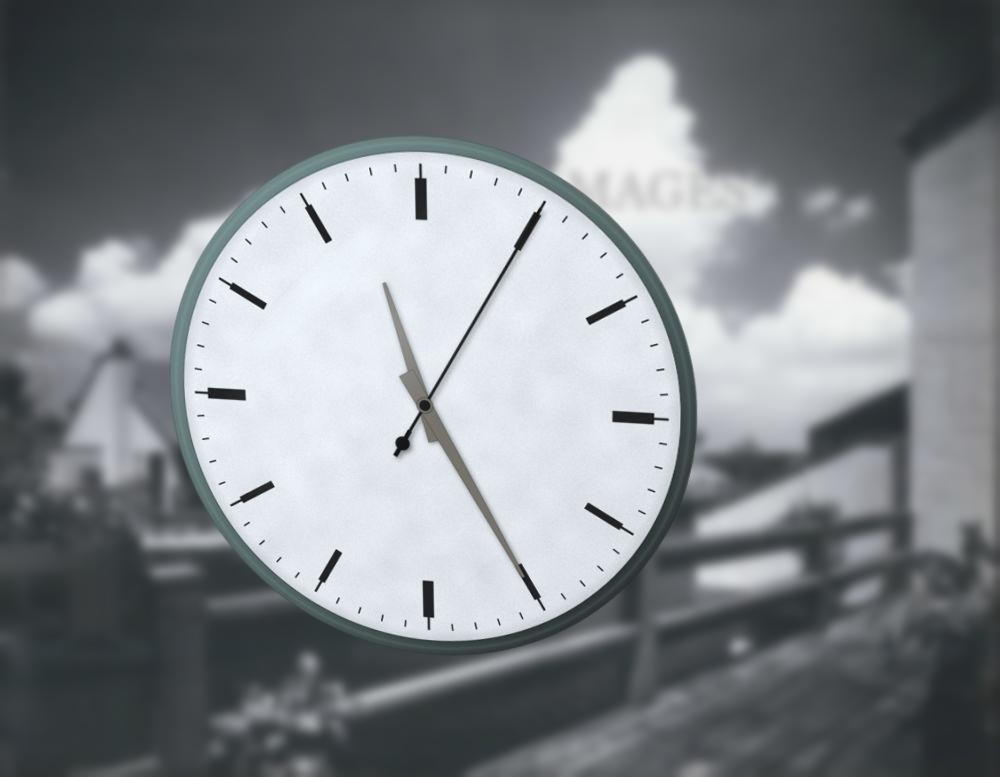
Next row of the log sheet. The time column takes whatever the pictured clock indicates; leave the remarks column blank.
11:25:05
